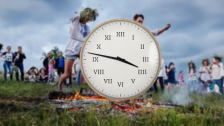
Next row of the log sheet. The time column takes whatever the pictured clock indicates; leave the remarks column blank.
3:47
